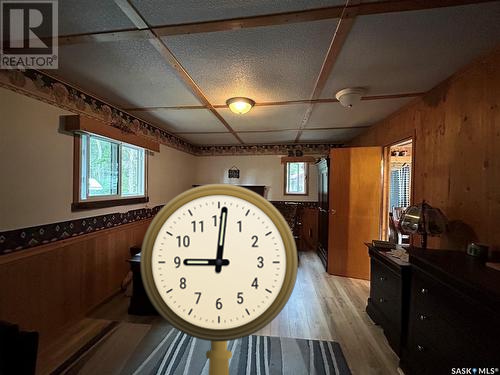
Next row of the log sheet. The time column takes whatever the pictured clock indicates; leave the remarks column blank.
9:01
